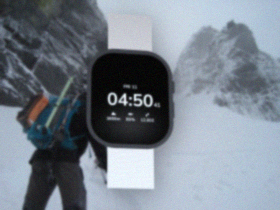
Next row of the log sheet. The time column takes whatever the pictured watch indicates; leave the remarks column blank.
4:50
